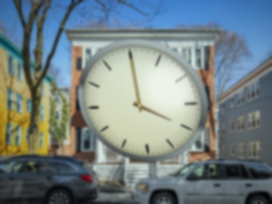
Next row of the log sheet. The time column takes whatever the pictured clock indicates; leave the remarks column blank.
4:00
